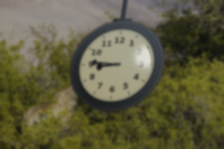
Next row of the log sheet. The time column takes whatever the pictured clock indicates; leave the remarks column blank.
8:46
